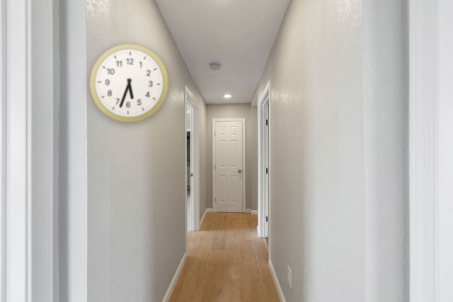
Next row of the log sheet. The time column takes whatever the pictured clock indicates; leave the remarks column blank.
5:33
